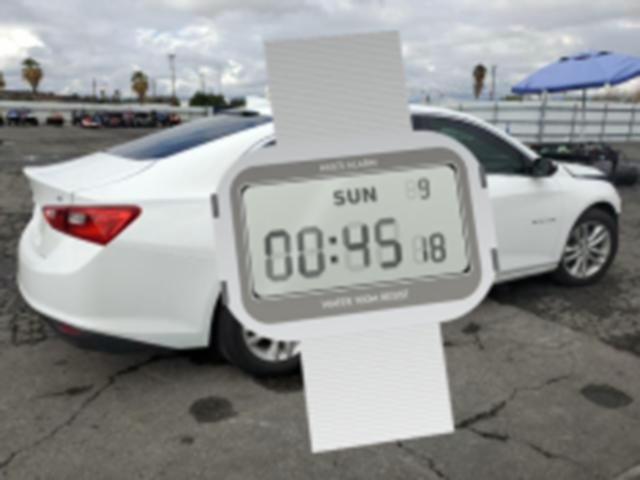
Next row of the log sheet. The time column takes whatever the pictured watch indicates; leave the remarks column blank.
0:45:18
